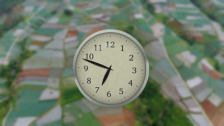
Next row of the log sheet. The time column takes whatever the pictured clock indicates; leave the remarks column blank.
6:48
